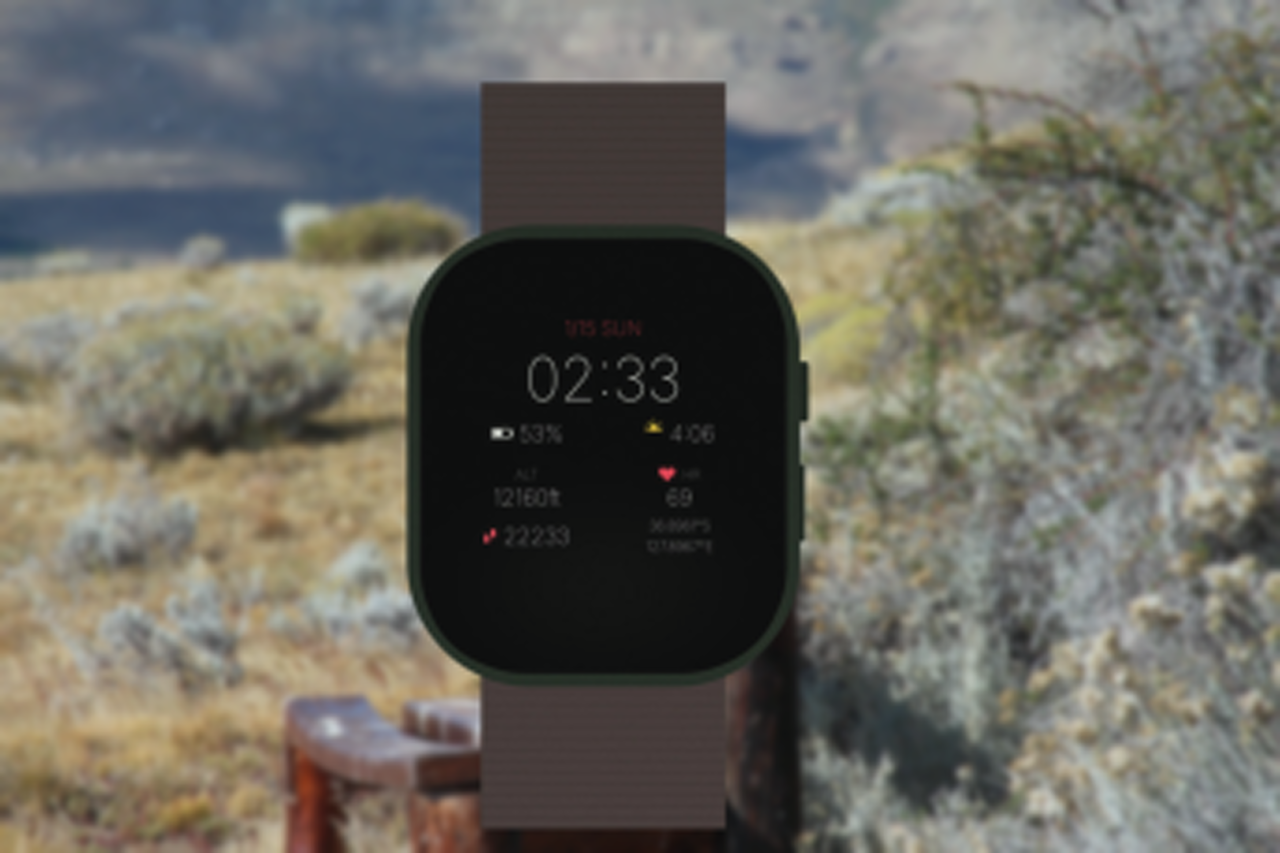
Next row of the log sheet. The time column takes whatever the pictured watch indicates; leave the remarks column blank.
2:33
